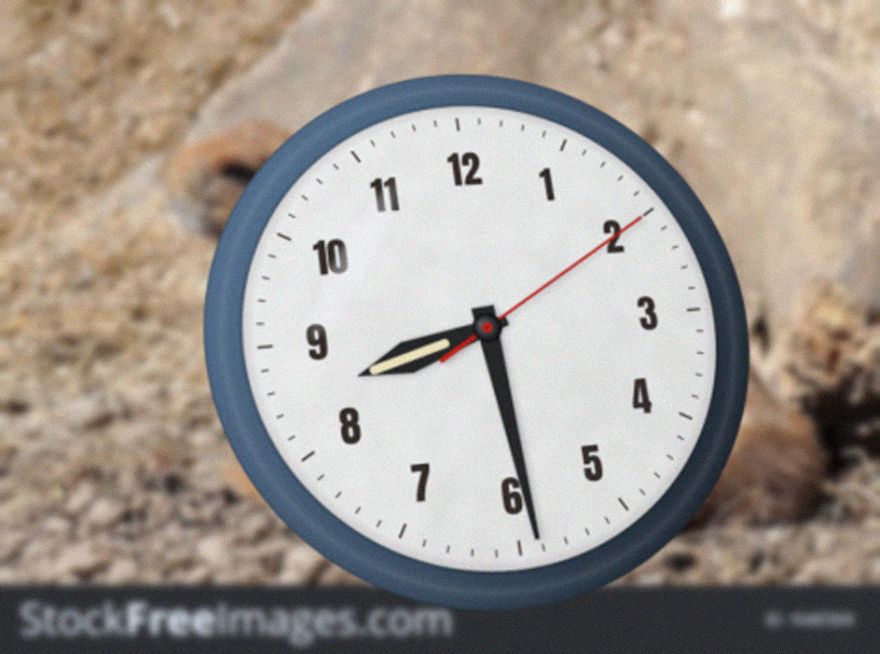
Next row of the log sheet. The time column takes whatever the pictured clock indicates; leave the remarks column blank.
8:29:10
